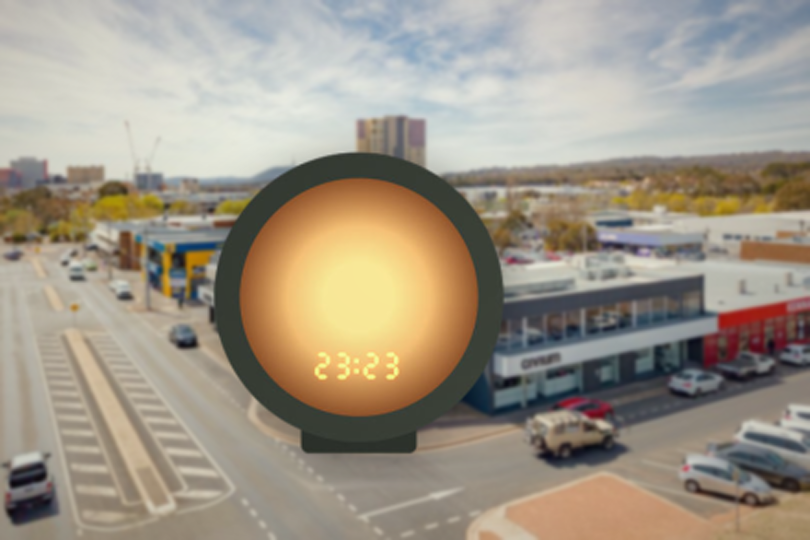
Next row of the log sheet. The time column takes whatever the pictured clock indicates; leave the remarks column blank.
23:23
